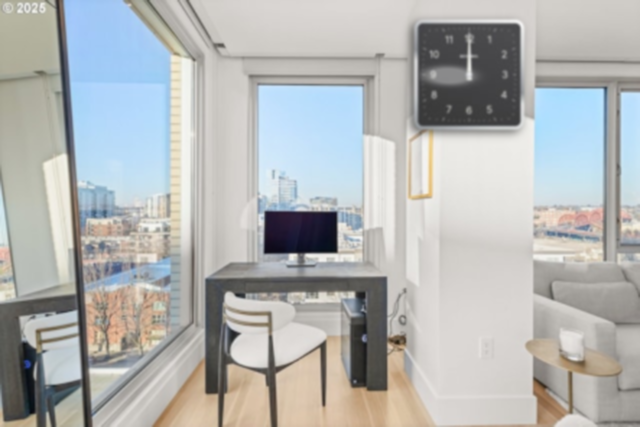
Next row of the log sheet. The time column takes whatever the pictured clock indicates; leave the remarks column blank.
12:00
